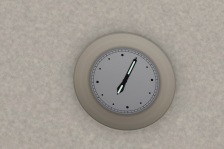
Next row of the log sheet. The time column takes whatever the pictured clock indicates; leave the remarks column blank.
7:05
